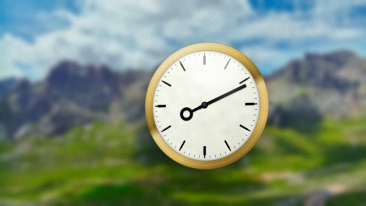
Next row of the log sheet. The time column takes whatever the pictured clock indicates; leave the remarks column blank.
8:11
